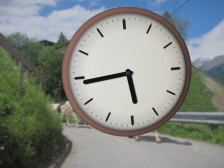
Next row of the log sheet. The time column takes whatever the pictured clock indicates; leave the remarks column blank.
5:44
